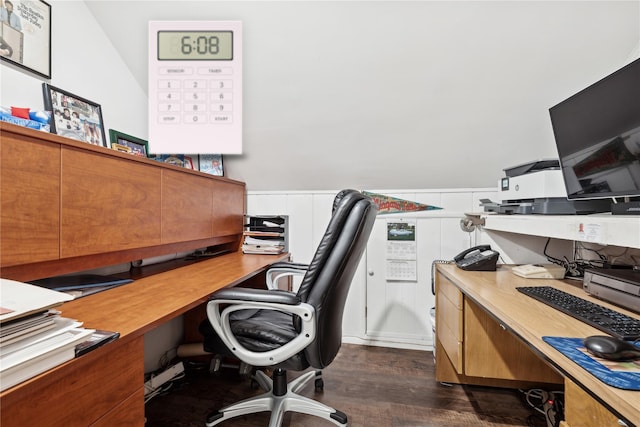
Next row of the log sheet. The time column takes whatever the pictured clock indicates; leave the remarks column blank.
6:08
